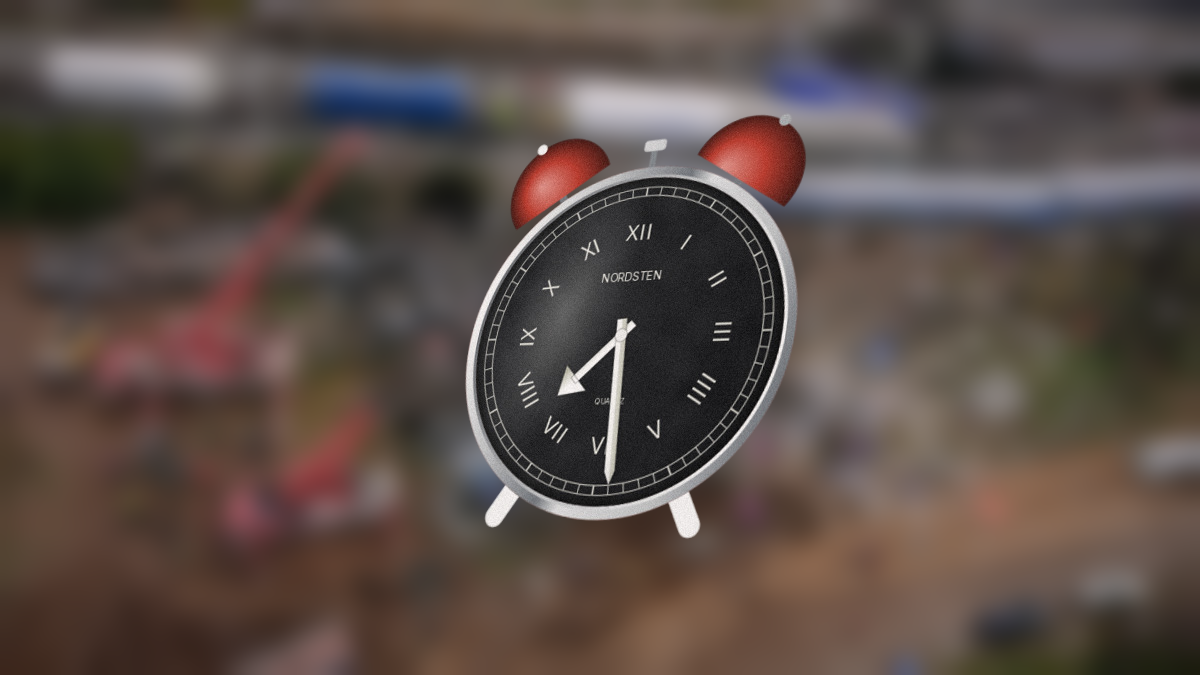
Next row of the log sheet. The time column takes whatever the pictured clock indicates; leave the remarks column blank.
7:29
